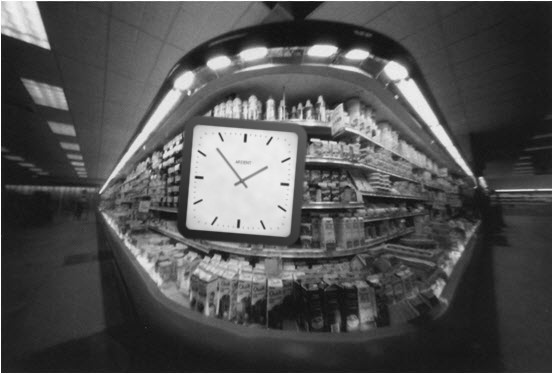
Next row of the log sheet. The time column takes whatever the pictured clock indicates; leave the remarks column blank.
1:53
